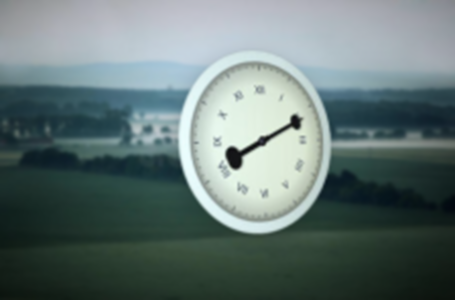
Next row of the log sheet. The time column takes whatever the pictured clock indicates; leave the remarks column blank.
8:11
